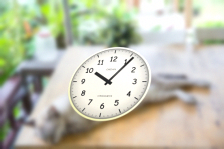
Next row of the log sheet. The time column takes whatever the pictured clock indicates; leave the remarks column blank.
10:06
